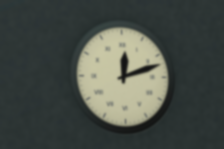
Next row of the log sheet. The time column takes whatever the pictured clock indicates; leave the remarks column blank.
12:12
